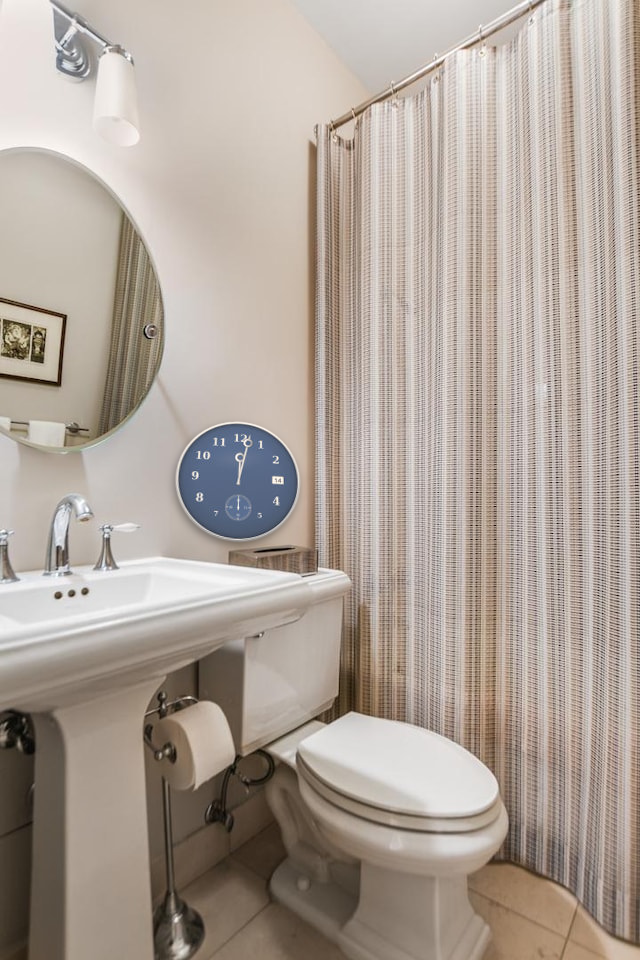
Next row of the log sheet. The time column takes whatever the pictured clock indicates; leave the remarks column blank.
12:02
